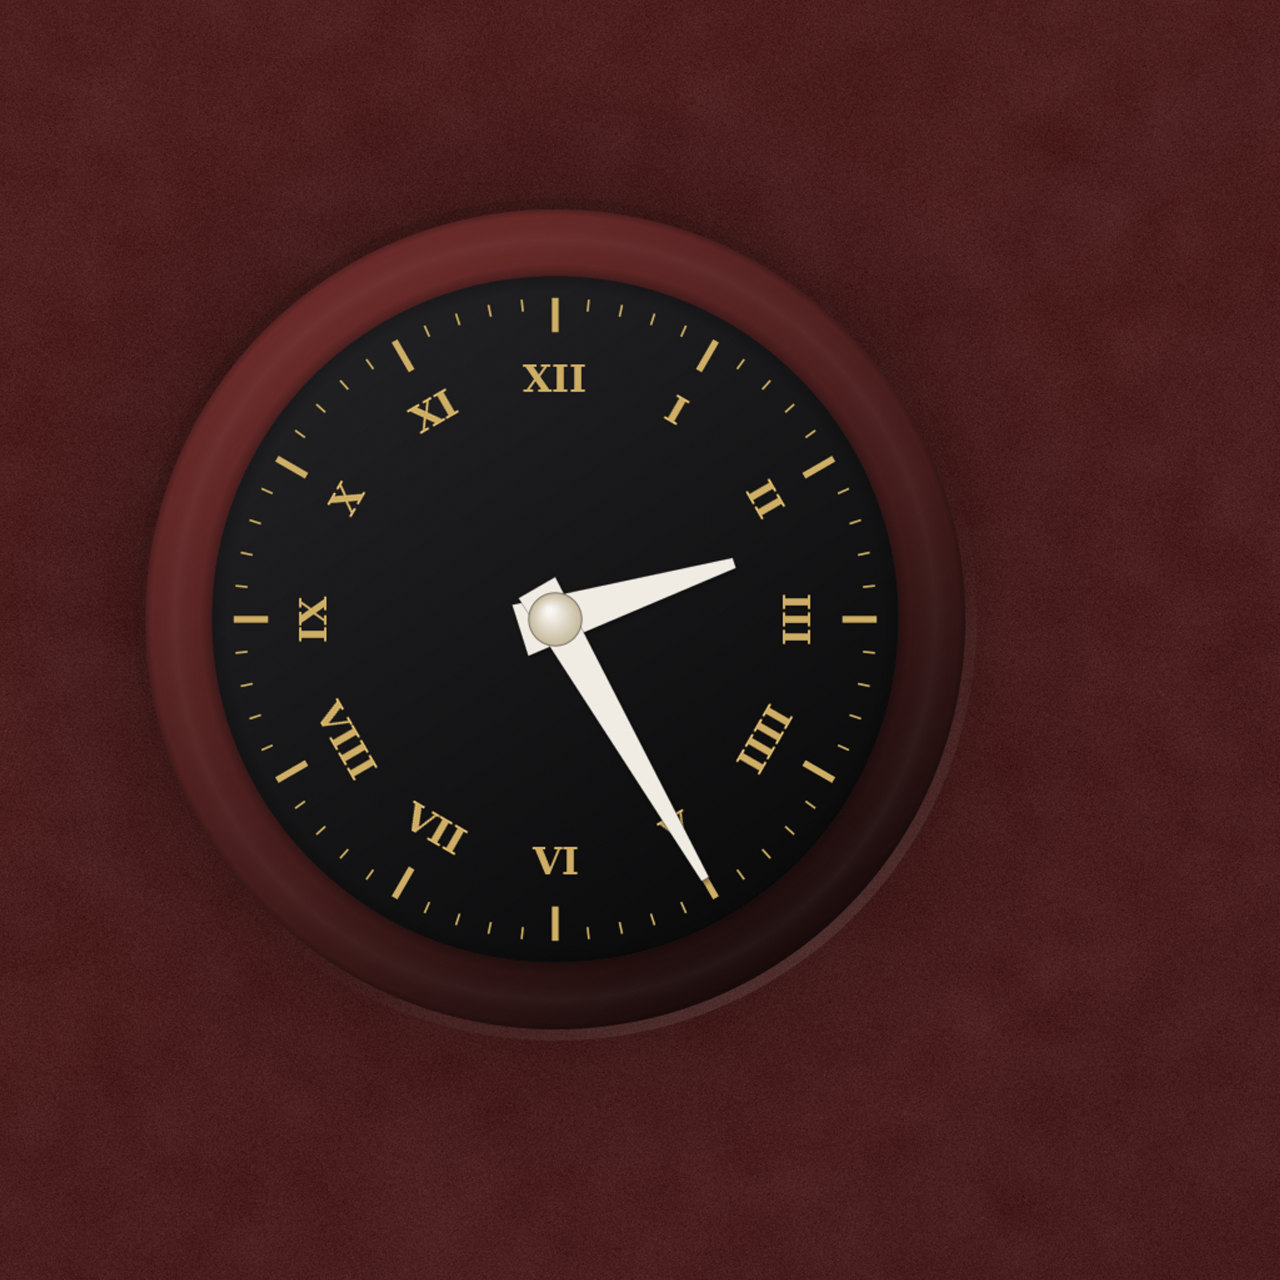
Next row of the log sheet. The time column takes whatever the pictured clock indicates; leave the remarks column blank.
2:25
